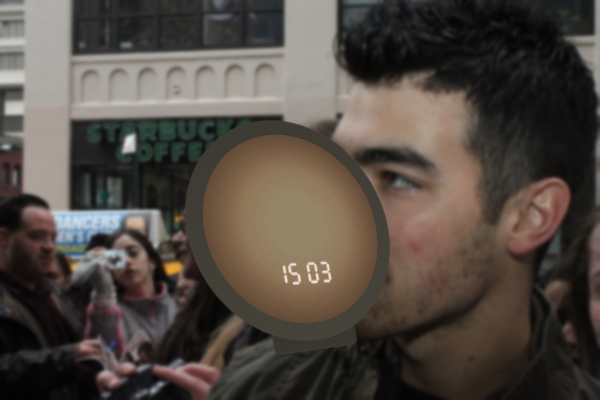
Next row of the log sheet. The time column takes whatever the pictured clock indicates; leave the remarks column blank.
15:03
